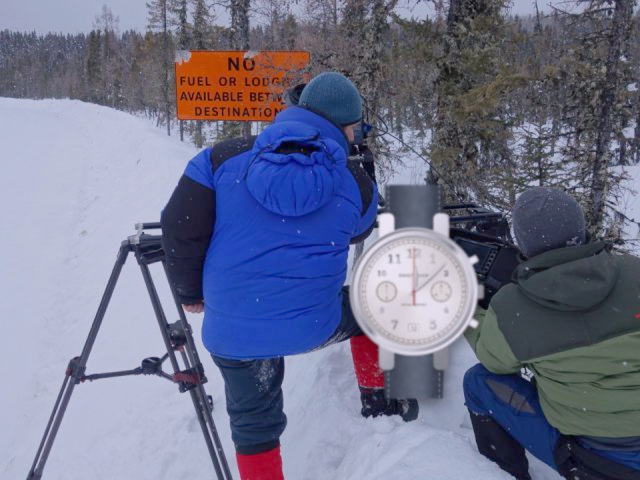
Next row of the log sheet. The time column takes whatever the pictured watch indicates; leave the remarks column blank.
12:08
